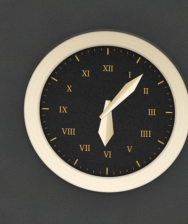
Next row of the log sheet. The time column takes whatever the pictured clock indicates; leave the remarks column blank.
6:07
